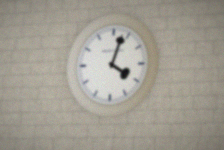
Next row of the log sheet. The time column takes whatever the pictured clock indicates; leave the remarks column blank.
4:03
